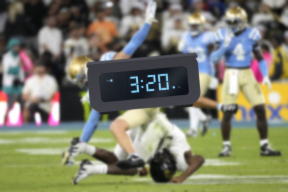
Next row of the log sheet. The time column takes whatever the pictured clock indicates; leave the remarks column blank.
3:20
